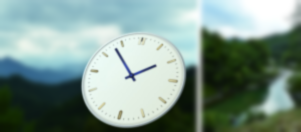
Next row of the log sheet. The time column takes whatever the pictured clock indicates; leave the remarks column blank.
1:53
